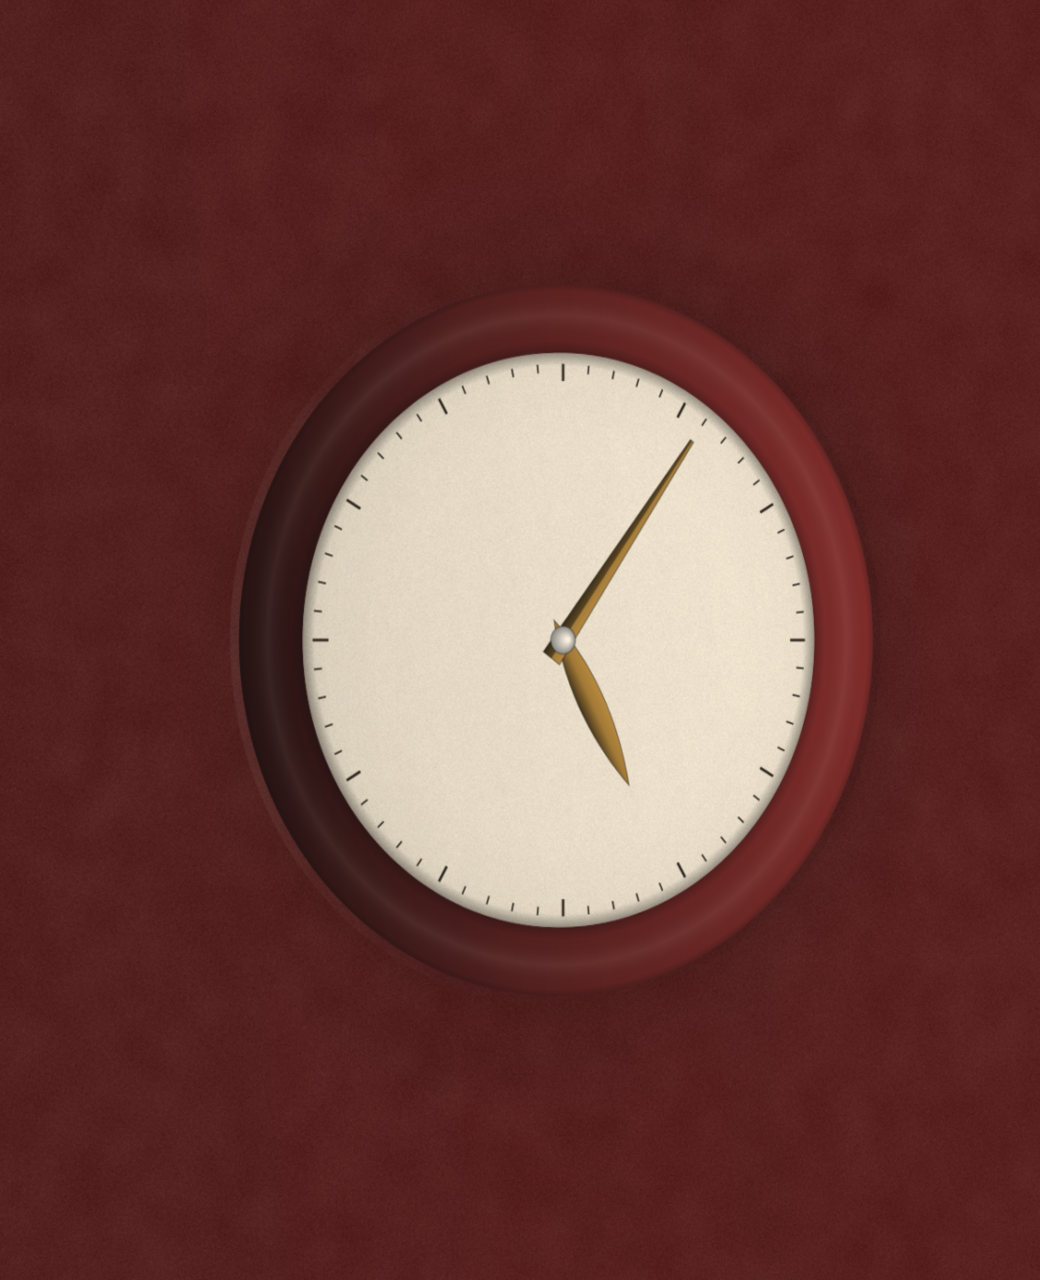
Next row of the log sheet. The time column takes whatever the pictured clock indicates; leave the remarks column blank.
5:06
